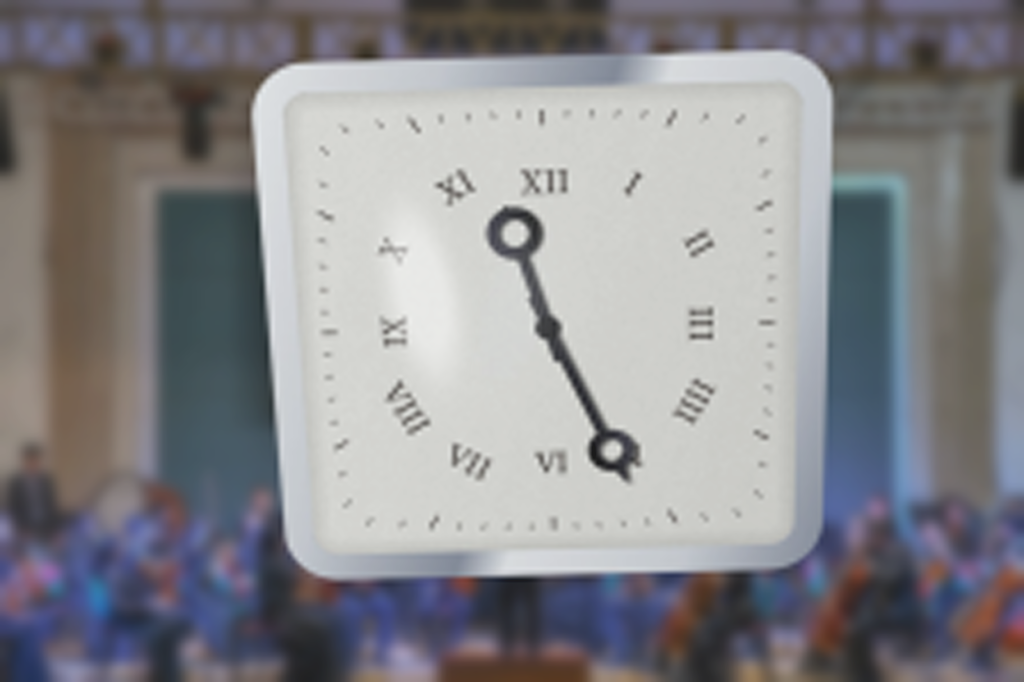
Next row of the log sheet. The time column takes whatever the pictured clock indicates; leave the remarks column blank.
11:26
